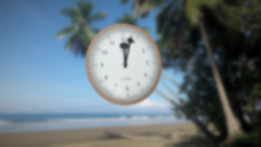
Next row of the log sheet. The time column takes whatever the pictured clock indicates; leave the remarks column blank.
12:03
